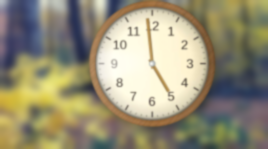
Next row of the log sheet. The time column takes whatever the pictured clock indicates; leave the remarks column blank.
4:59
